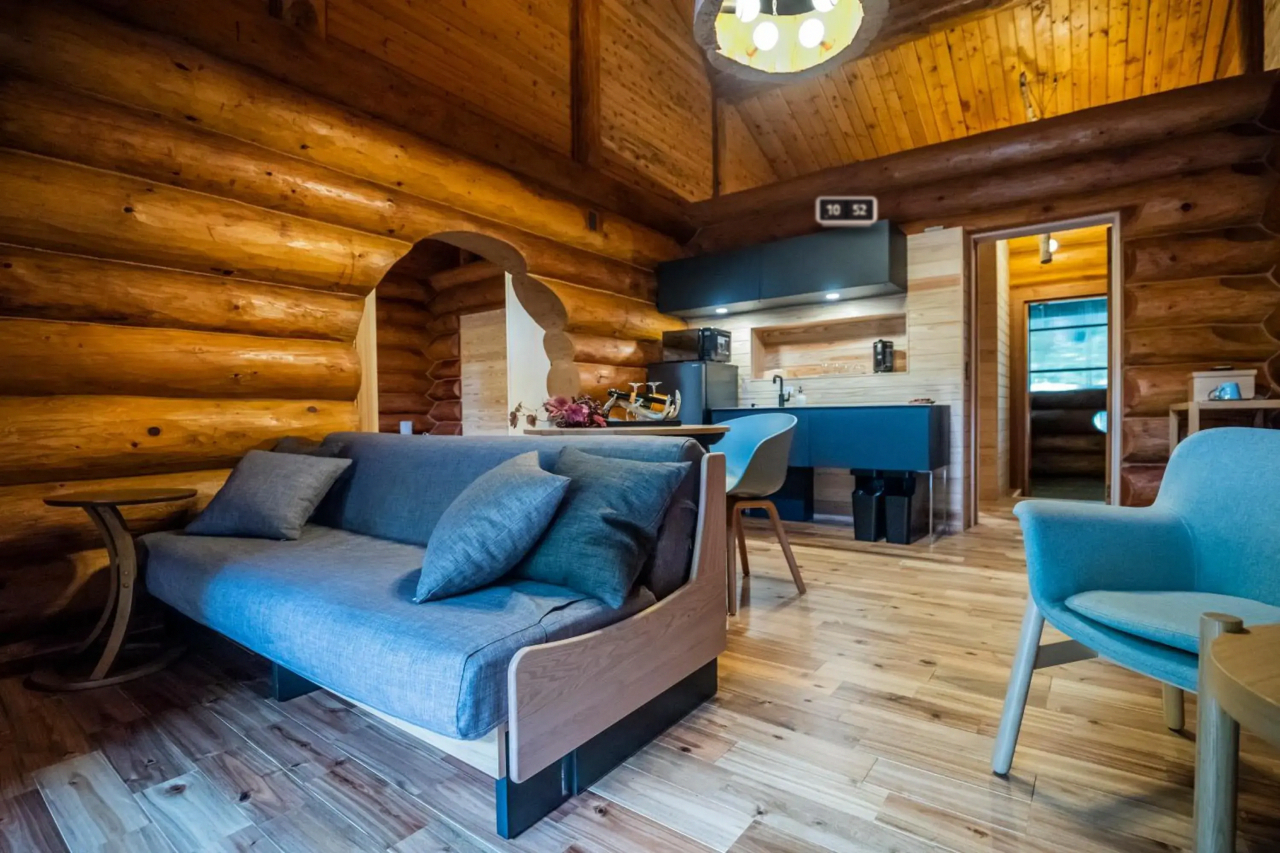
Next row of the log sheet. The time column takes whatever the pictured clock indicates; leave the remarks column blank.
10:52
